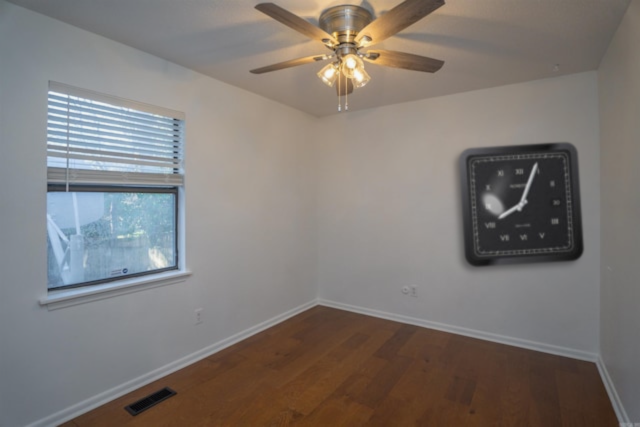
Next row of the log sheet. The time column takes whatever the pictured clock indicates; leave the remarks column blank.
8:04
